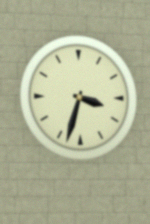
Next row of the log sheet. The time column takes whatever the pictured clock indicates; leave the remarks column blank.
3:33
